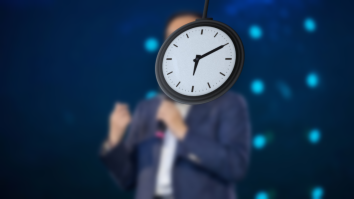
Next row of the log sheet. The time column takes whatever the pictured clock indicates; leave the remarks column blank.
6:10
